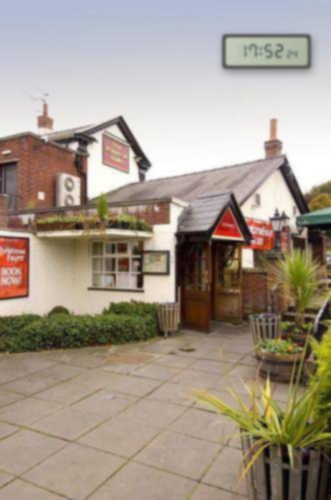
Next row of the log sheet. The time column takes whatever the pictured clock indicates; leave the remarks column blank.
17:52
